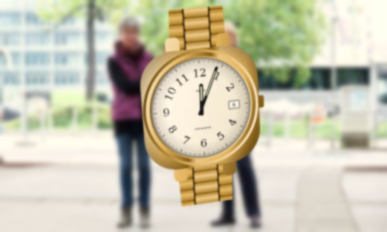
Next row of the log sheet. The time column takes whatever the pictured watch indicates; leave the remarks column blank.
12:04
